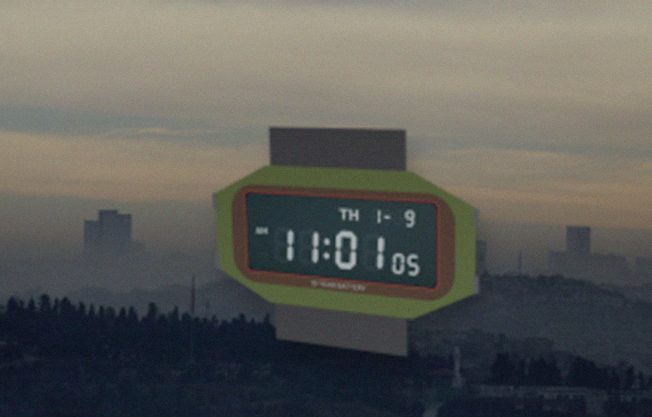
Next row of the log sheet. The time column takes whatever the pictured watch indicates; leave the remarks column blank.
11:01:05
